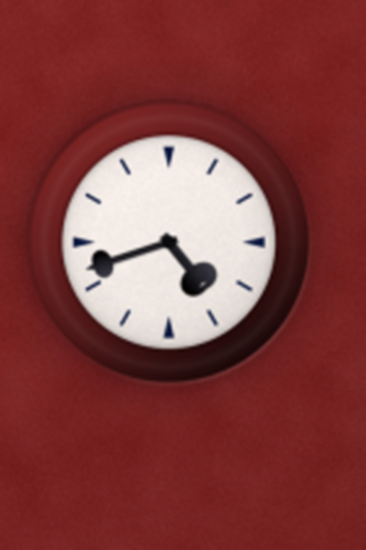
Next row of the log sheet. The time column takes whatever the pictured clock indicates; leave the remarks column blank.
4:42
